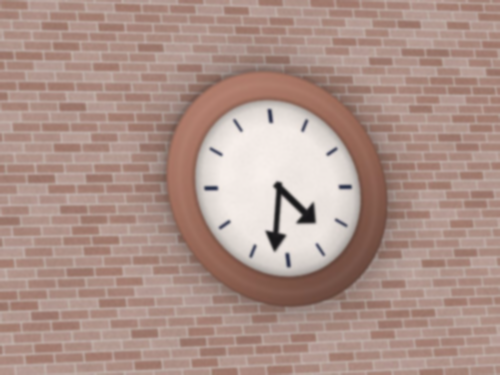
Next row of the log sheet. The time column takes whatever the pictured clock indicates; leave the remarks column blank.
4:32
